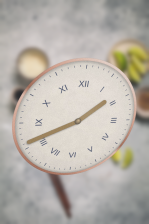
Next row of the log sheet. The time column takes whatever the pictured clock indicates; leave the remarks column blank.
1:41
